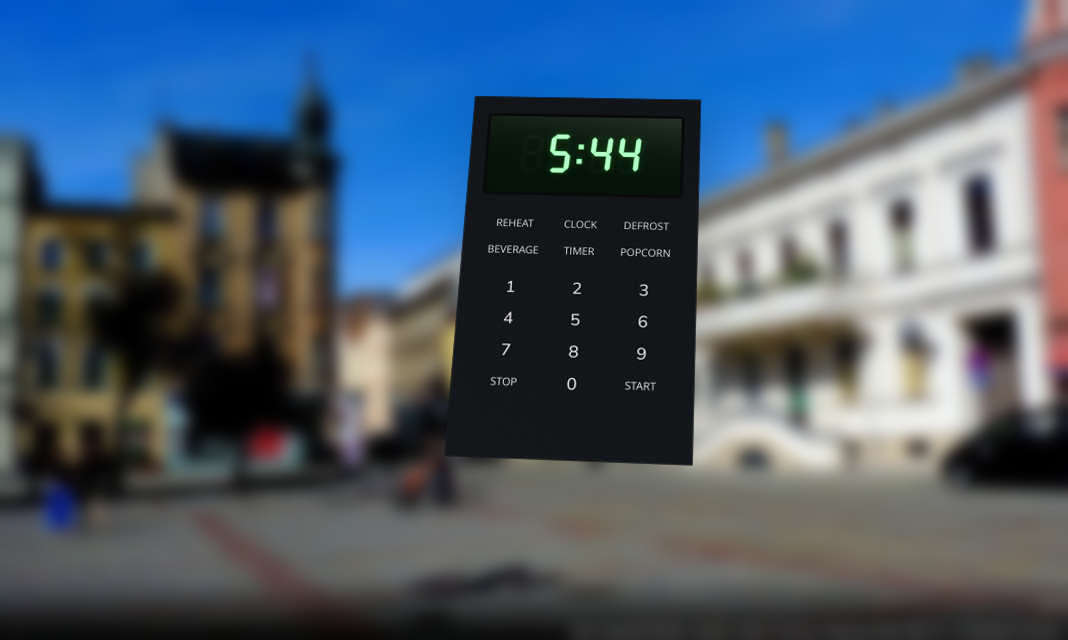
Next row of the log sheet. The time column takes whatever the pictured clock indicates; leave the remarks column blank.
5:44
